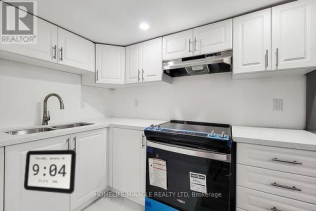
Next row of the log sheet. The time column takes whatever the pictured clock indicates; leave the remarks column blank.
9:04
